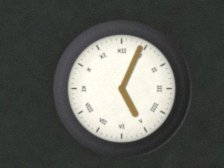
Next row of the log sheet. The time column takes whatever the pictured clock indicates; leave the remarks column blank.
5:04
